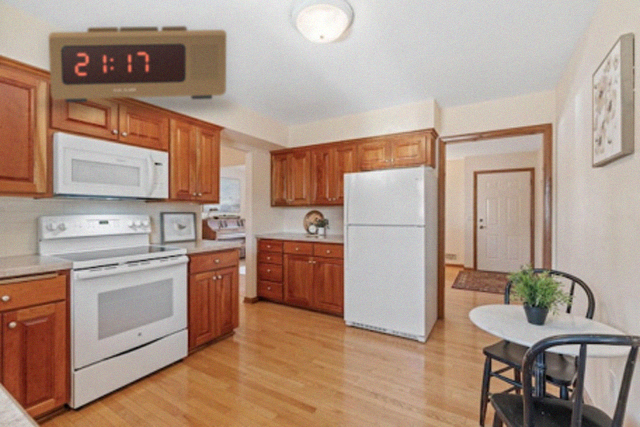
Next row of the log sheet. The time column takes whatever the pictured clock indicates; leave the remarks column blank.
21:17
